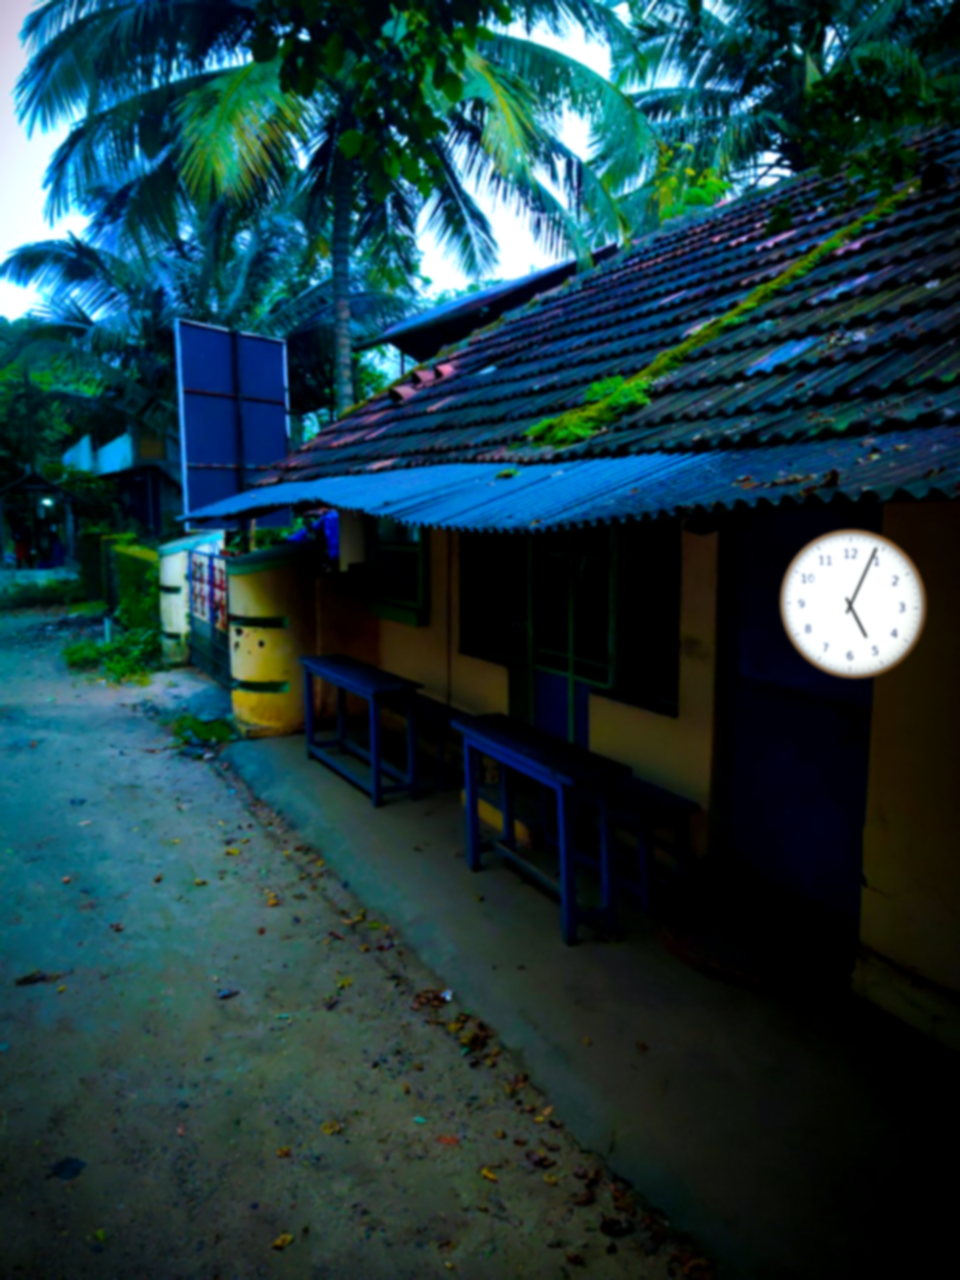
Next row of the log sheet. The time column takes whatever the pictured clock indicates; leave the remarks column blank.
5:04
